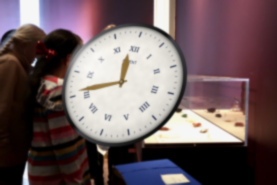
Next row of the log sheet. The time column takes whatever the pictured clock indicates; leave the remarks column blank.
11:41
